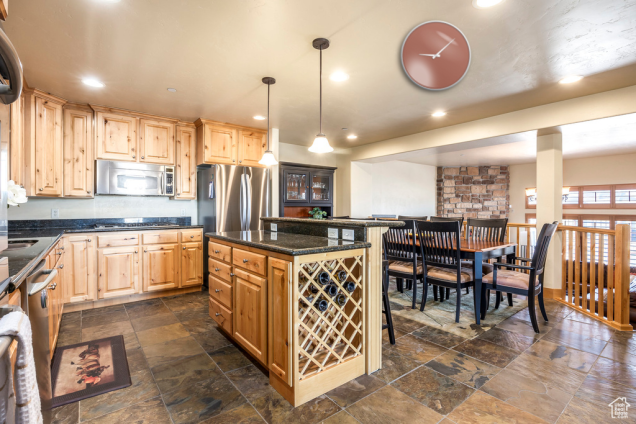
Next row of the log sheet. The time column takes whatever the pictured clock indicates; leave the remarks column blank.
9:08
